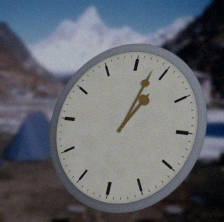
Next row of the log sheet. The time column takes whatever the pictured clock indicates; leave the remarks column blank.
1:03
